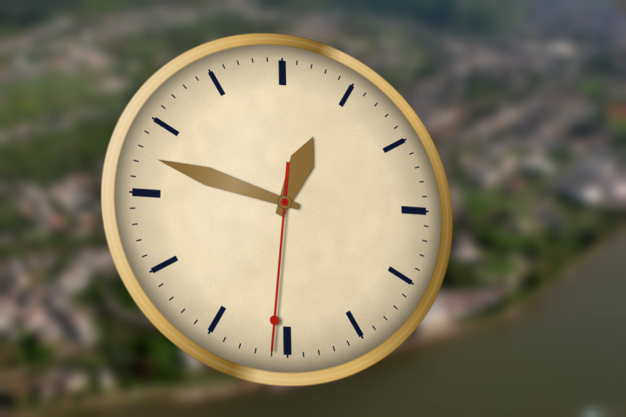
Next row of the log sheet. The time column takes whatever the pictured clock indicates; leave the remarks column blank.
12:47:31
